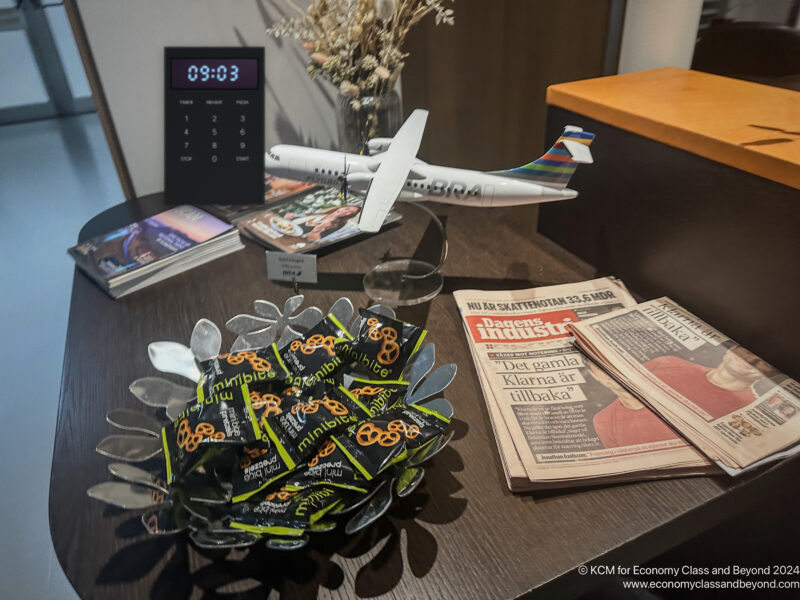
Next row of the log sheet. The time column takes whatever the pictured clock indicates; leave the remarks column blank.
9:03
